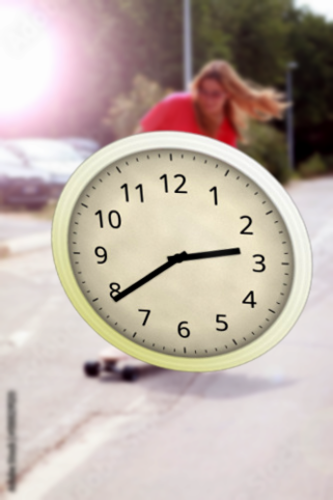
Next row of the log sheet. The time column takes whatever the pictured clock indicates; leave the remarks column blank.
2:39
